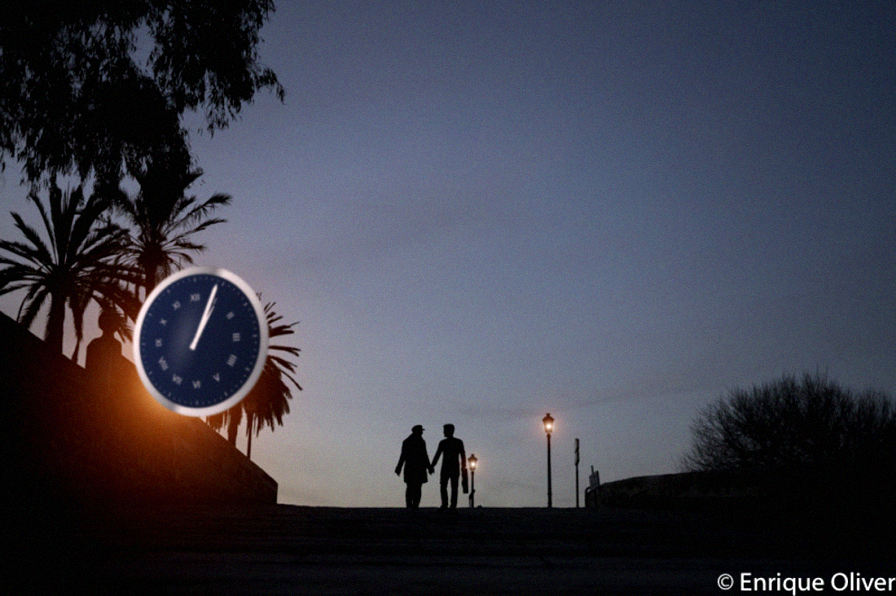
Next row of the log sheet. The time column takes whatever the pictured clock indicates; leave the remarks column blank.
1:04
